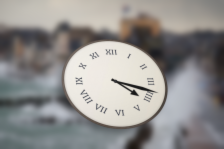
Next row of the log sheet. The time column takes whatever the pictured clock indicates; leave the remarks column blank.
4:18
